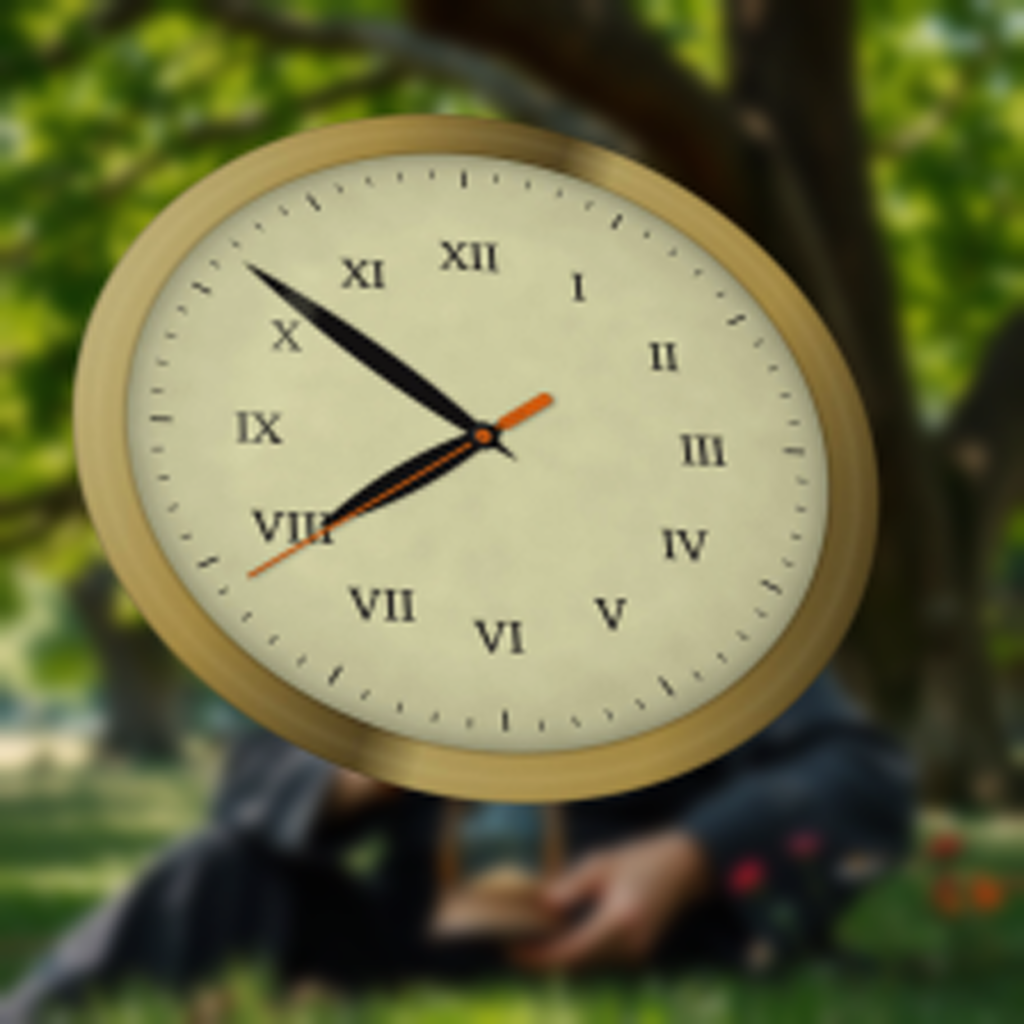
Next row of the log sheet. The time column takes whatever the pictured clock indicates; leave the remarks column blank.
7:51:39
